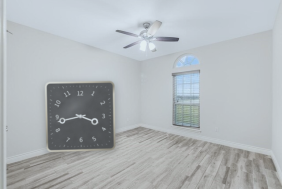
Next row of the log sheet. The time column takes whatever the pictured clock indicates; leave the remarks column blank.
3:43
